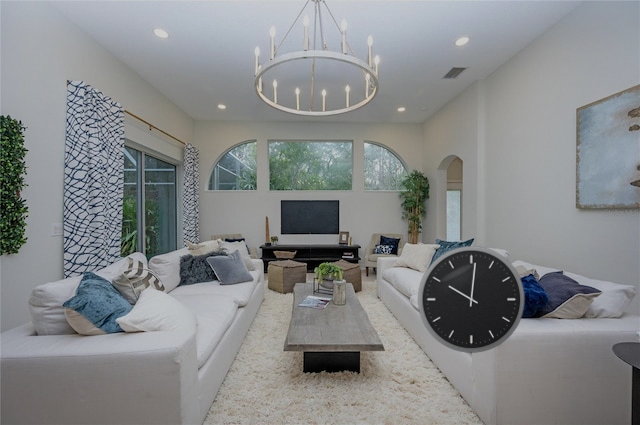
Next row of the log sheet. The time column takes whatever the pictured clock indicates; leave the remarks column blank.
10:01
